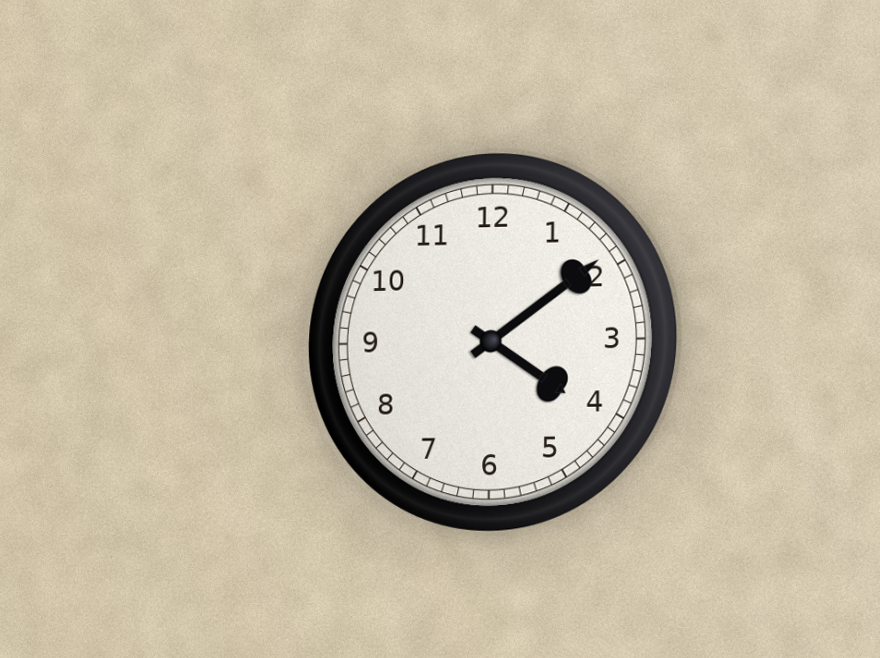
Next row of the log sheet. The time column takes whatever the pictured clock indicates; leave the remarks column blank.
4:09
